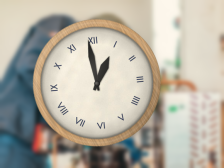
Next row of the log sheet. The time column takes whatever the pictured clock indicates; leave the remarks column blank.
12:59
